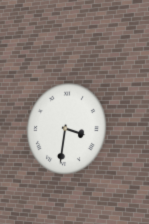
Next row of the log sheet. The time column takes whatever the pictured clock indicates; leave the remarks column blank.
3:31
